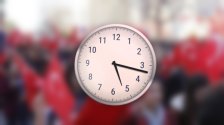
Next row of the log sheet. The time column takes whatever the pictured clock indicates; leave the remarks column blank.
5:17
